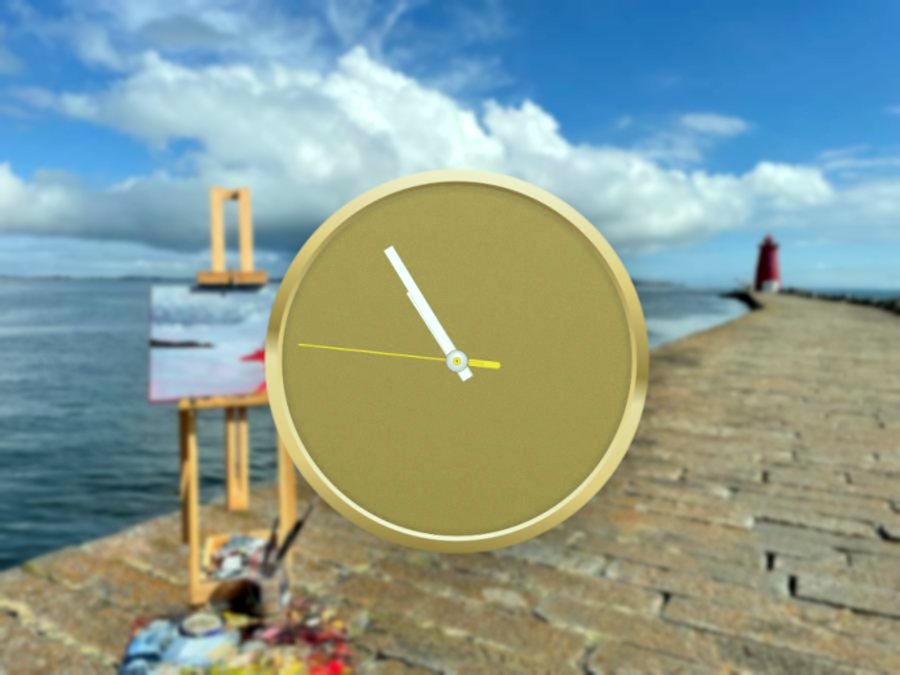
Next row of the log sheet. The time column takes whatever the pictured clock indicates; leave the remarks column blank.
10:54:46
